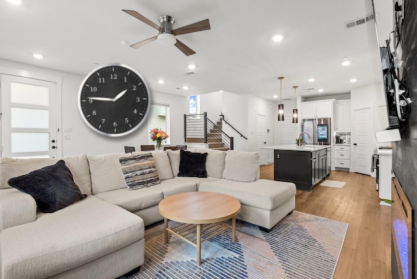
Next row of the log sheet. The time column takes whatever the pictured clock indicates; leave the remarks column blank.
1:46
